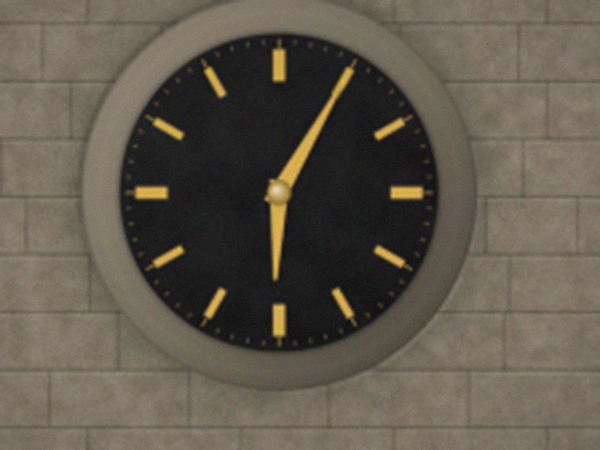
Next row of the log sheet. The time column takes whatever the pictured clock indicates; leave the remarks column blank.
6:05
